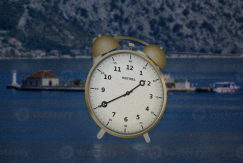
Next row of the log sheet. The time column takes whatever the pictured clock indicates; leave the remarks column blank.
1:40
